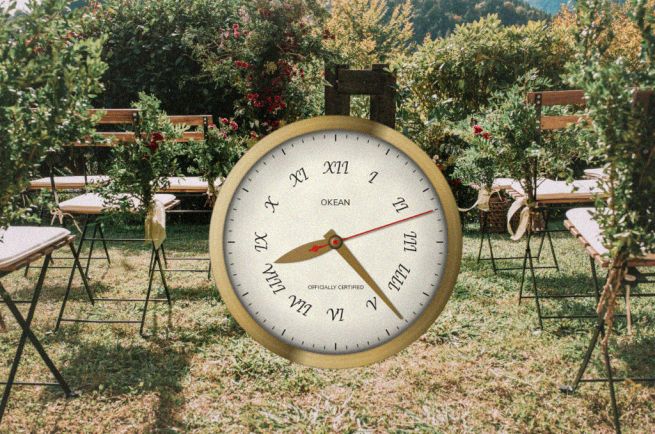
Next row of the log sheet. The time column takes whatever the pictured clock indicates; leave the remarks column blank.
8:23:12
